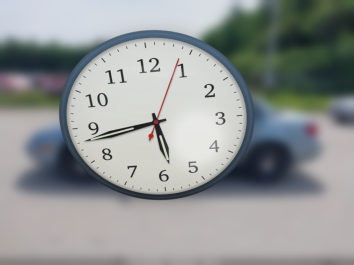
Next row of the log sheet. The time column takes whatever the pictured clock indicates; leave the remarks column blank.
5:43:04
